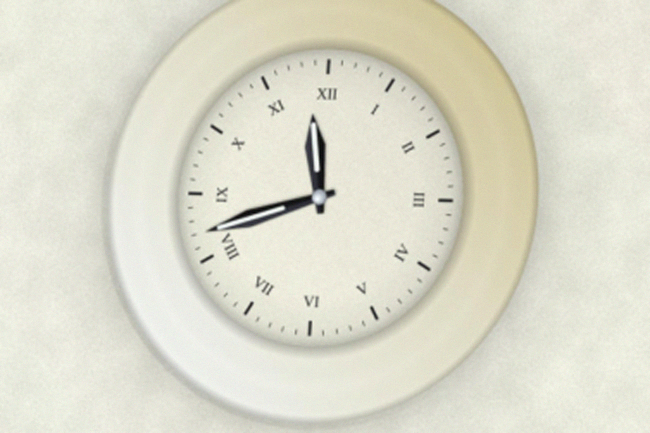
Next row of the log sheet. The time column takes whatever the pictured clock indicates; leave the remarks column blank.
11:42
